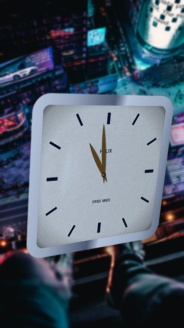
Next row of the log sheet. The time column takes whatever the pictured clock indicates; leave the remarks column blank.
10:59
